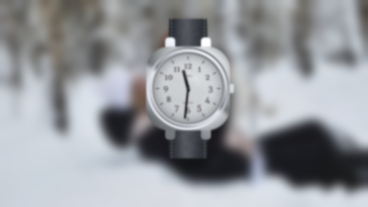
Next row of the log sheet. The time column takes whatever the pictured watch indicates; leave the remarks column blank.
11:31
